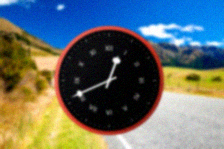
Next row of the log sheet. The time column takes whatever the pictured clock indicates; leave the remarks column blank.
12:41
